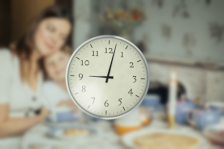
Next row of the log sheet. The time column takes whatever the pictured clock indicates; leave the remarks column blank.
9:02
